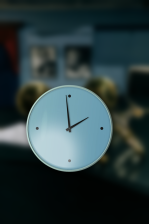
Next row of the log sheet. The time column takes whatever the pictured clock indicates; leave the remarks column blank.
1:59
